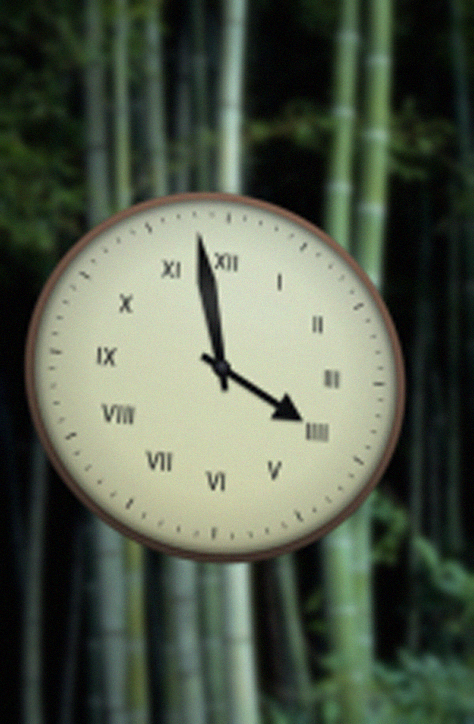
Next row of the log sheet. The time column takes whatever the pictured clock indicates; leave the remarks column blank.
3:58
